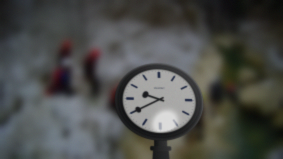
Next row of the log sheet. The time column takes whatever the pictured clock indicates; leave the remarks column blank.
9:40
